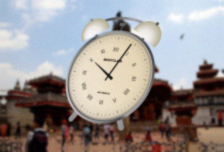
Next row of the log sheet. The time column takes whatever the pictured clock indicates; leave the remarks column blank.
10:04
